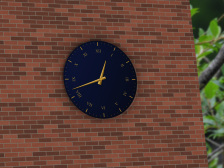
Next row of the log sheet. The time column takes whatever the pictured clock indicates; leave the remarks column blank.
12:42
